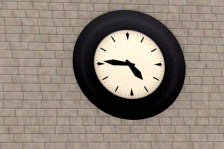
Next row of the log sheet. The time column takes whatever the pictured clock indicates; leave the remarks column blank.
4:46
